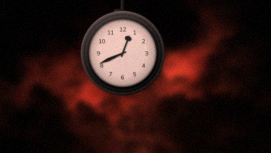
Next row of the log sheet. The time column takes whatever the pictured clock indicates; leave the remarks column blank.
12:41
